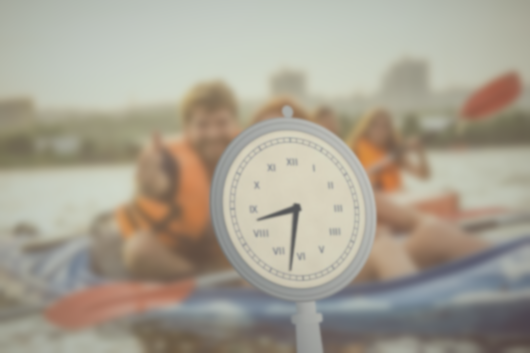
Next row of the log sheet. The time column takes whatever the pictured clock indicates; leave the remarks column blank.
8:32
